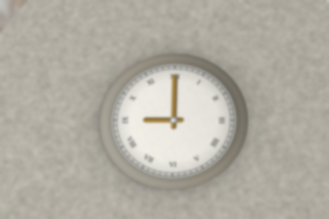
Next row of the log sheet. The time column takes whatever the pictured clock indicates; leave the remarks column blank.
9:00
